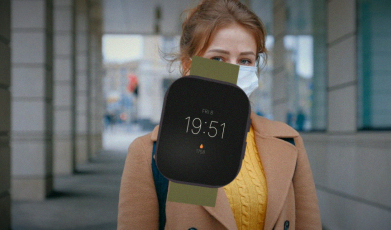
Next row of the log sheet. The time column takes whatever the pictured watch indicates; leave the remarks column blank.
19:51
